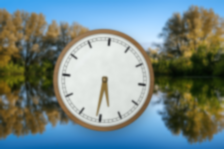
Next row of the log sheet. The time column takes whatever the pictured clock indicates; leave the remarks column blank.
5:31
